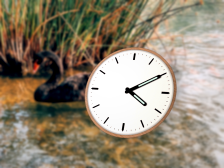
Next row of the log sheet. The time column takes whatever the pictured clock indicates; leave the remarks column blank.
4:10
